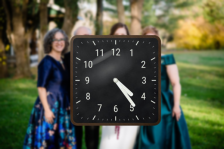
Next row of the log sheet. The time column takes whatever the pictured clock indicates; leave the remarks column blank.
4:24
